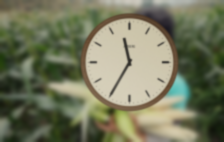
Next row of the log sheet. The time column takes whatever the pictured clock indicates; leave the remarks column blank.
11:35
